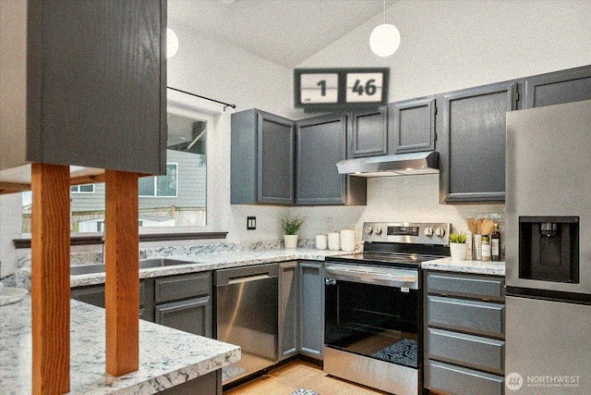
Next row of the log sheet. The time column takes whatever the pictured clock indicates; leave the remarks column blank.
1:46
